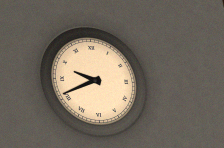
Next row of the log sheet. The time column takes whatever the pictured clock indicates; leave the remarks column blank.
9:41
